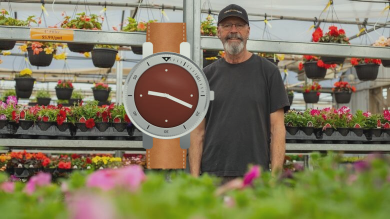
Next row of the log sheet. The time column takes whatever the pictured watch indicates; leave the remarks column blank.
9:19
